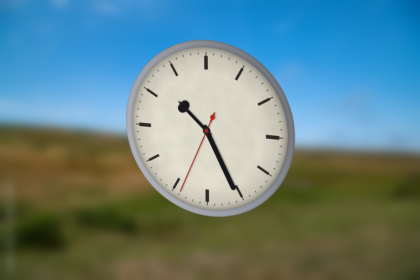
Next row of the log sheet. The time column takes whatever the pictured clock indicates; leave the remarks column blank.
10:25:34
